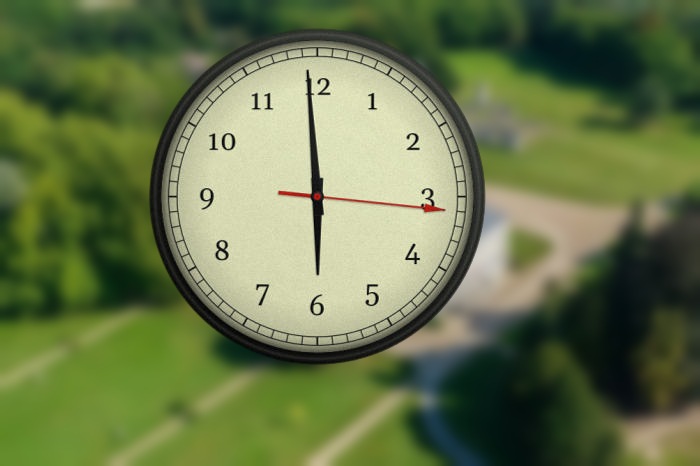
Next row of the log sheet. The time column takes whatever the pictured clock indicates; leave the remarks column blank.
5:59:16
